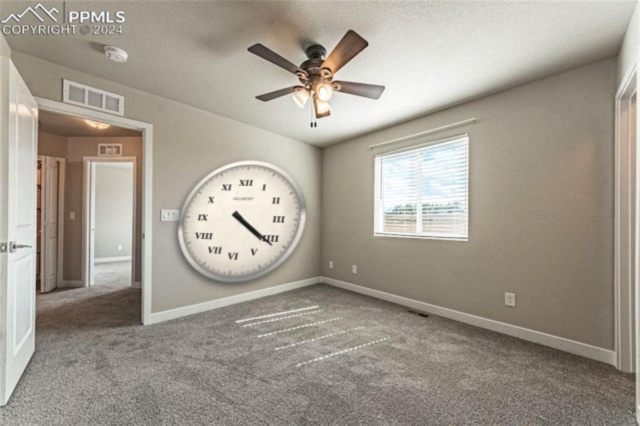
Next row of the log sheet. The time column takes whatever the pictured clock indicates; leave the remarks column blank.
4:21
